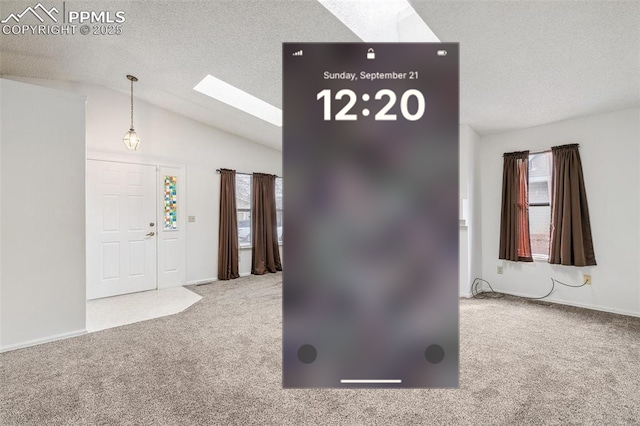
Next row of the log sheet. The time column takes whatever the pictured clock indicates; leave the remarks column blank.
12:20
